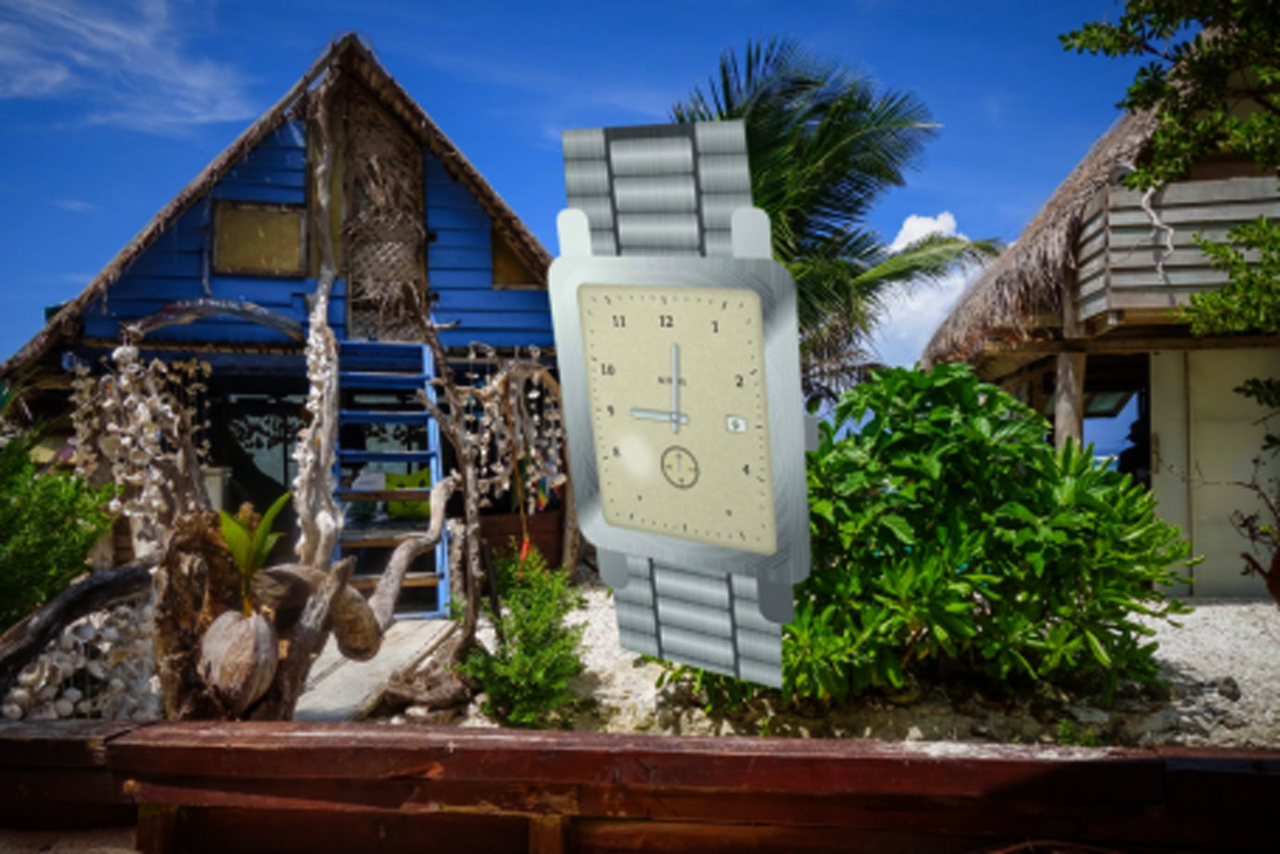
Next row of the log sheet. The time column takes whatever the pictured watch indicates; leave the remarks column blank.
9:01
